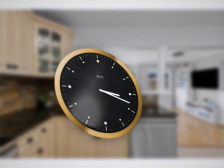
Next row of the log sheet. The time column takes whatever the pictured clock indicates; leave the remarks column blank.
3:18
